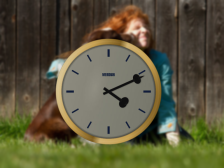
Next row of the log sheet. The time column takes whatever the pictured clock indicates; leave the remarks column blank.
4:11
